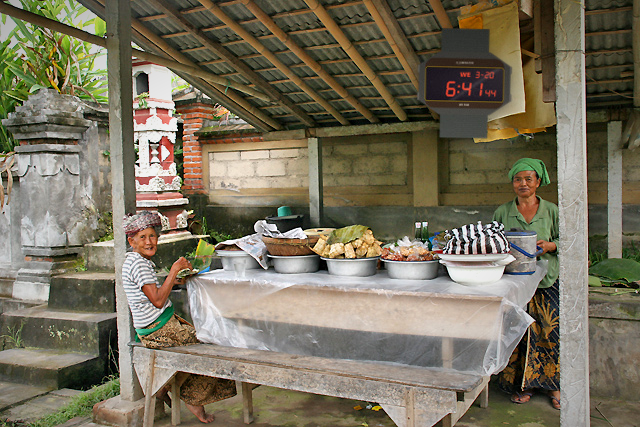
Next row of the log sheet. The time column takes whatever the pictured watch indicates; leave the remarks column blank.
6:41
